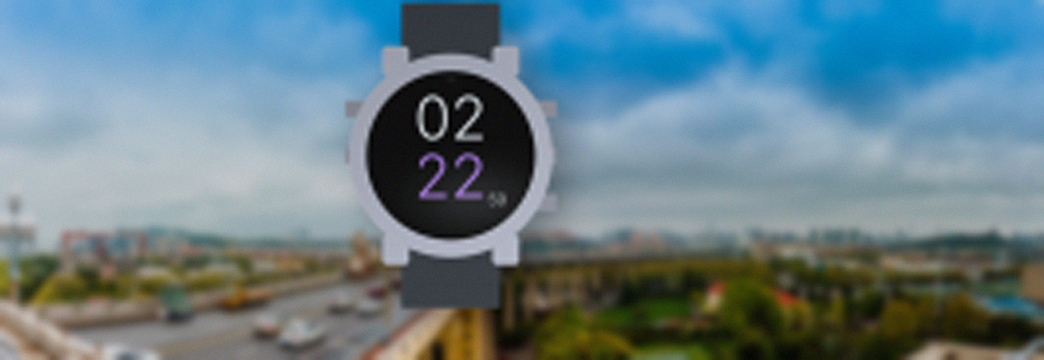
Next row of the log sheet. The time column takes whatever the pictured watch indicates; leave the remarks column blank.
2:22
